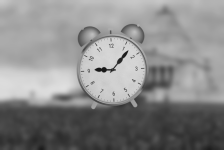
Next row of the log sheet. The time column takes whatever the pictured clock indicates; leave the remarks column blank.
9:07
